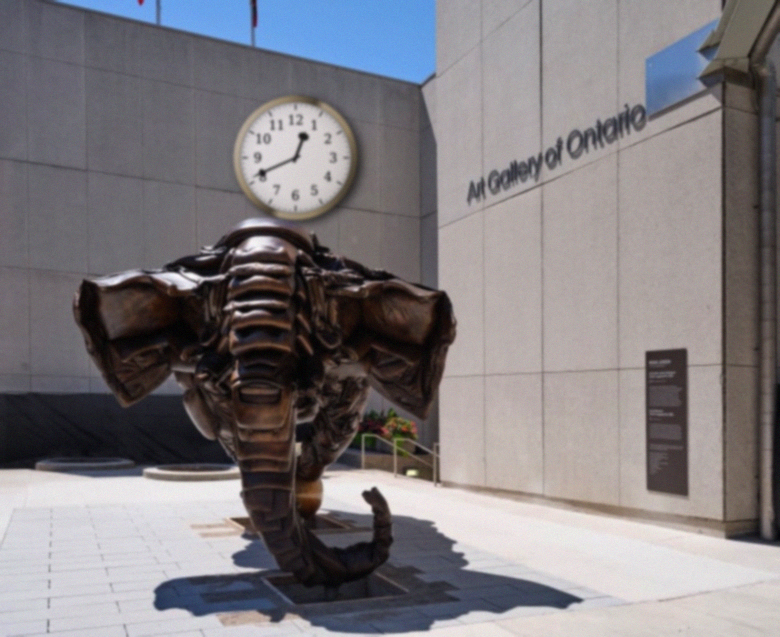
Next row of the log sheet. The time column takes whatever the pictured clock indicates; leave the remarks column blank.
12:41
